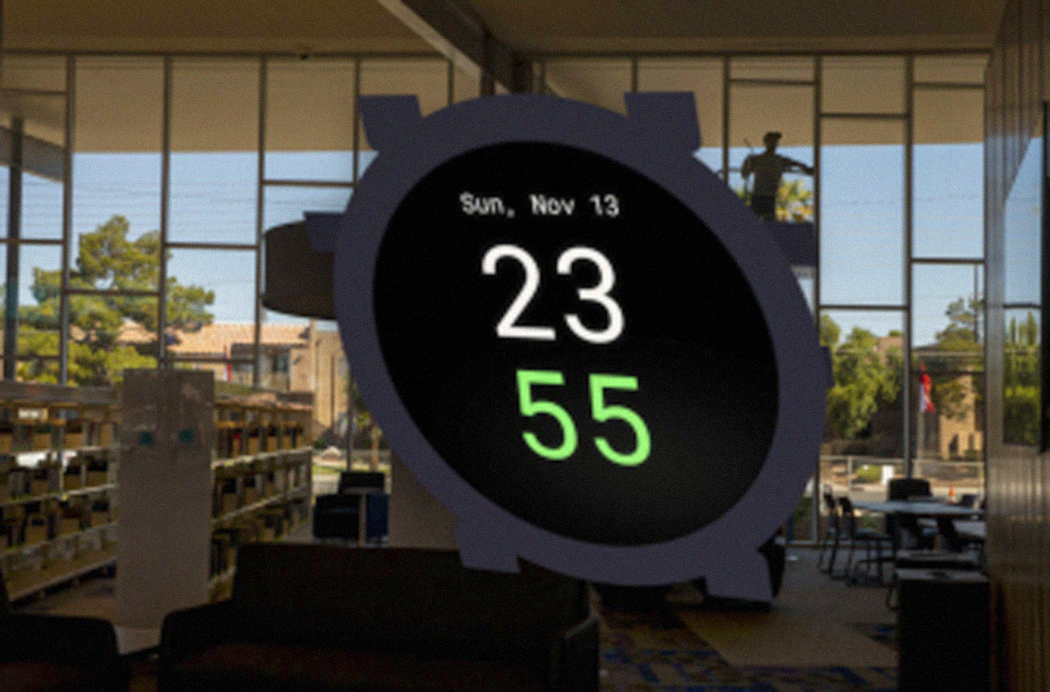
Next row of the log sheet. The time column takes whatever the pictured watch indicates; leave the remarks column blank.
23:55
